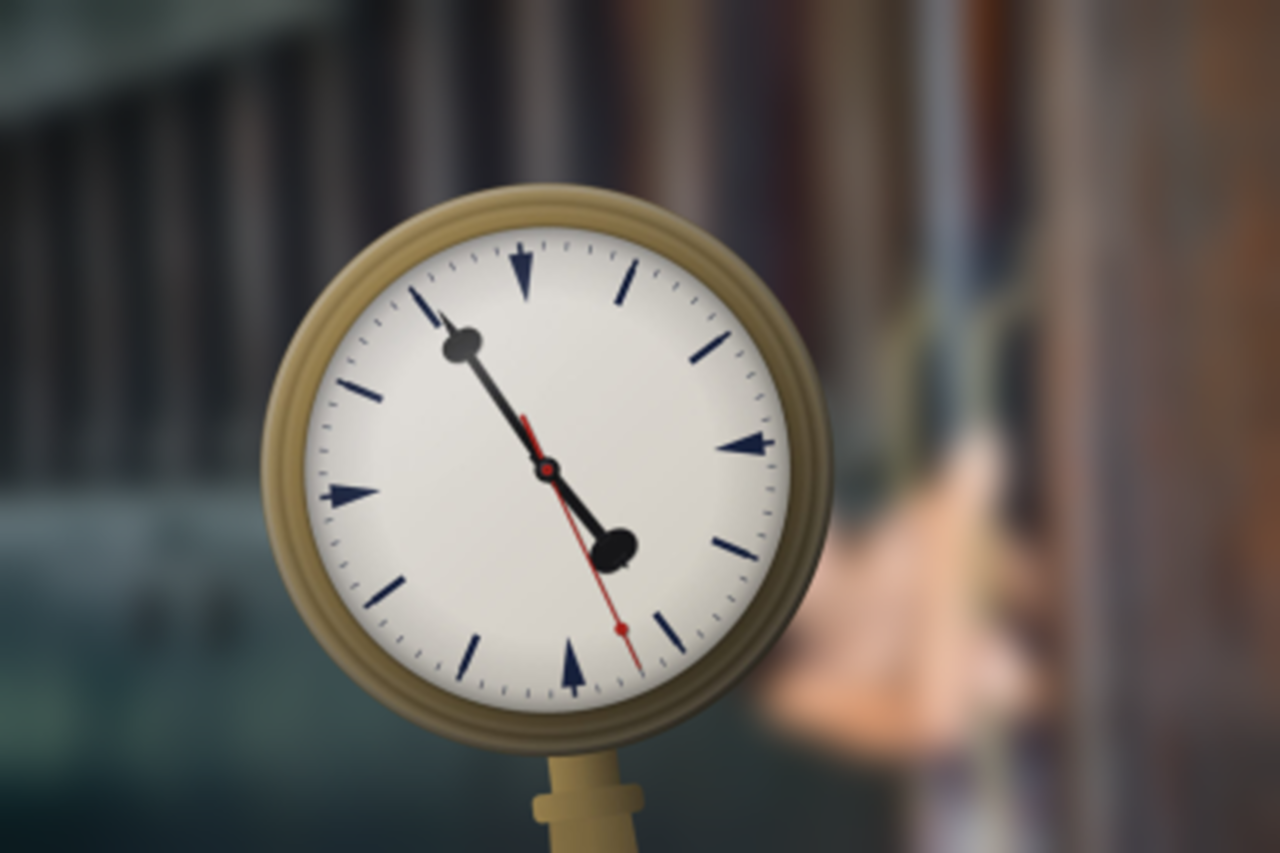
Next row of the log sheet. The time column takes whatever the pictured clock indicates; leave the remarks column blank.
4:55:27
